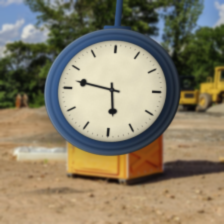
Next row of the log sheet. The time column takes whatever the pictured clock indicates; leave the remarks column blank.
5:47
